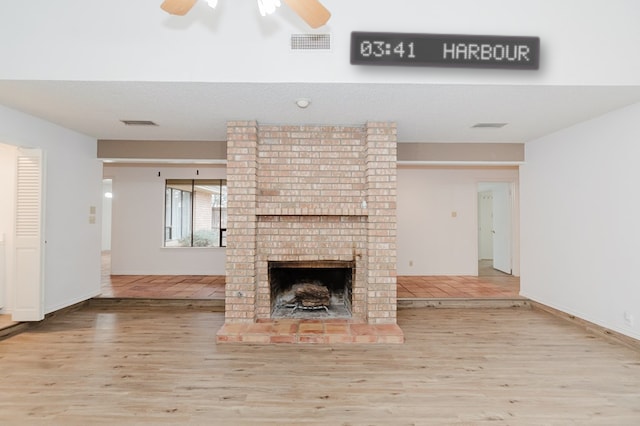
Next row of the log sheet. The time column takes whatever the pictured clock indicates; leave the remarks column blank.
3:41
